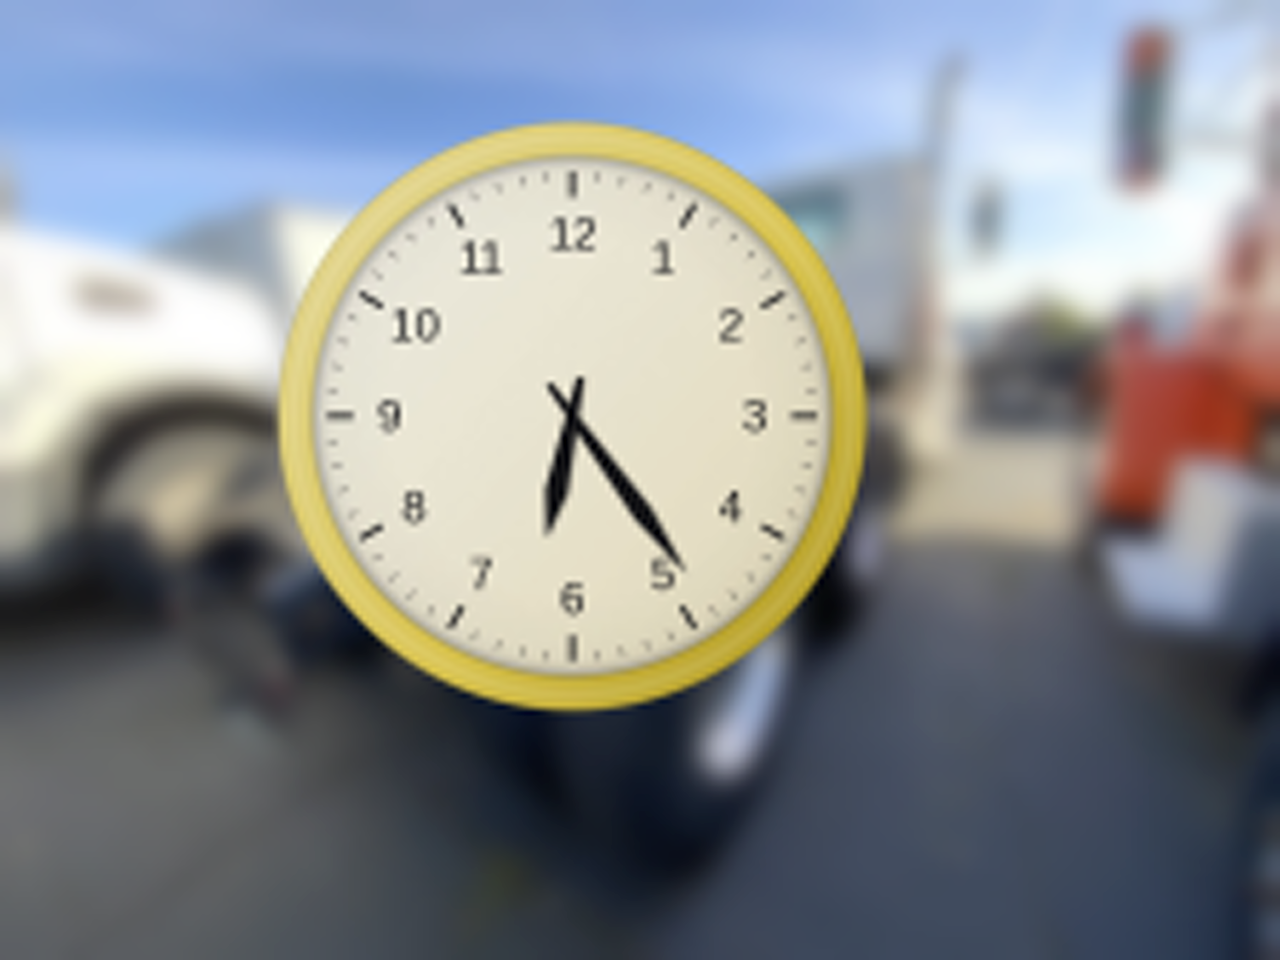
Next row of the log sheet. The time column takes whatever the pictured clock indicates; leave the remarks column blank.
6:24
